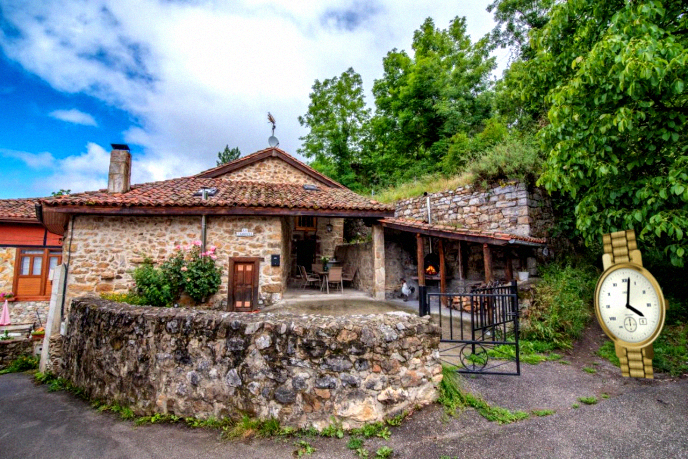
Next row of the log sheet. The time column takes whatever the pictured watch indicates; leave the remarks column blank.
4:02
